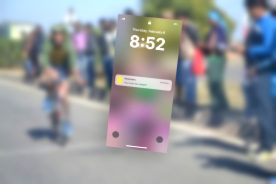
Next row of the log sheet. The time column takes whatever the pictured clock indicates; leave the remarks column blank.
8:52
